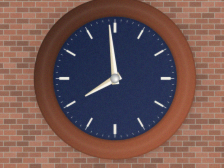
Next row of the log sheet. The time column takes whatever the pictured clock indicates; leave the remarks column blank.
7:59
